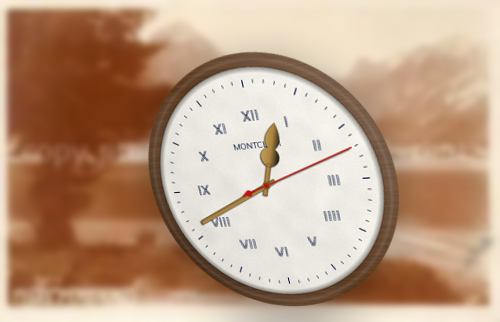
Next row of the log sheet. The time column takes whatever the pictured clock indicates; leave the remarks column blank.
12:41:12
